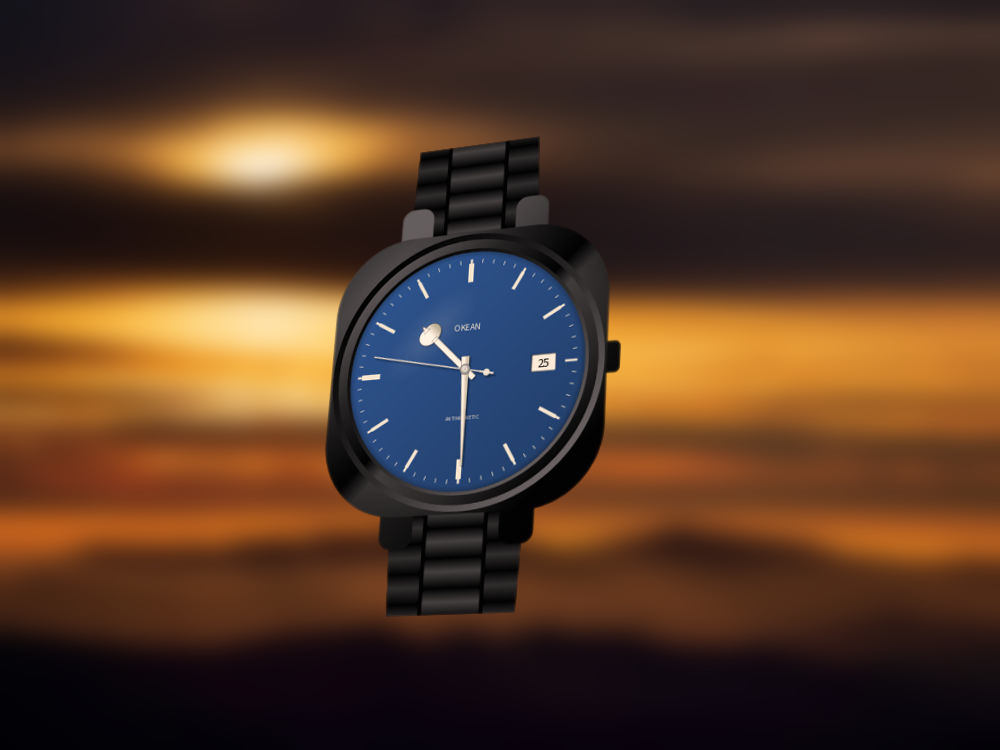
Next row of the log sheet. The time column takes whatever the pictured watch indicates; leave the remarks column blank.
10:29:47
